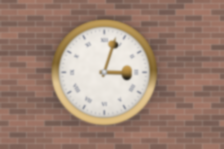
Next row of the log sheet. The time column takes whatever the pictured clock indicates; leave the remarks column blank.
3:03
